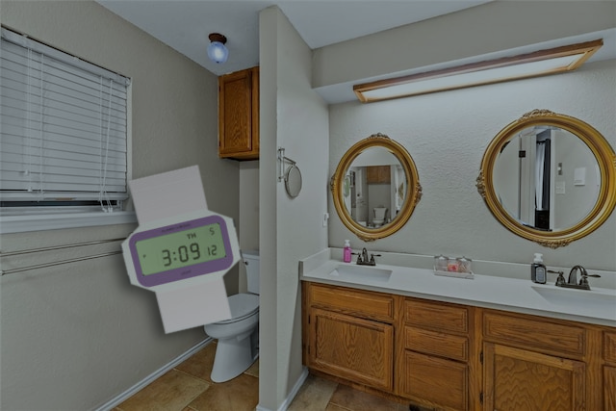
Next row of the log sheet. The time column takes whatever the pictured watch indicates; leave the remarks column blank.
3:09:12
